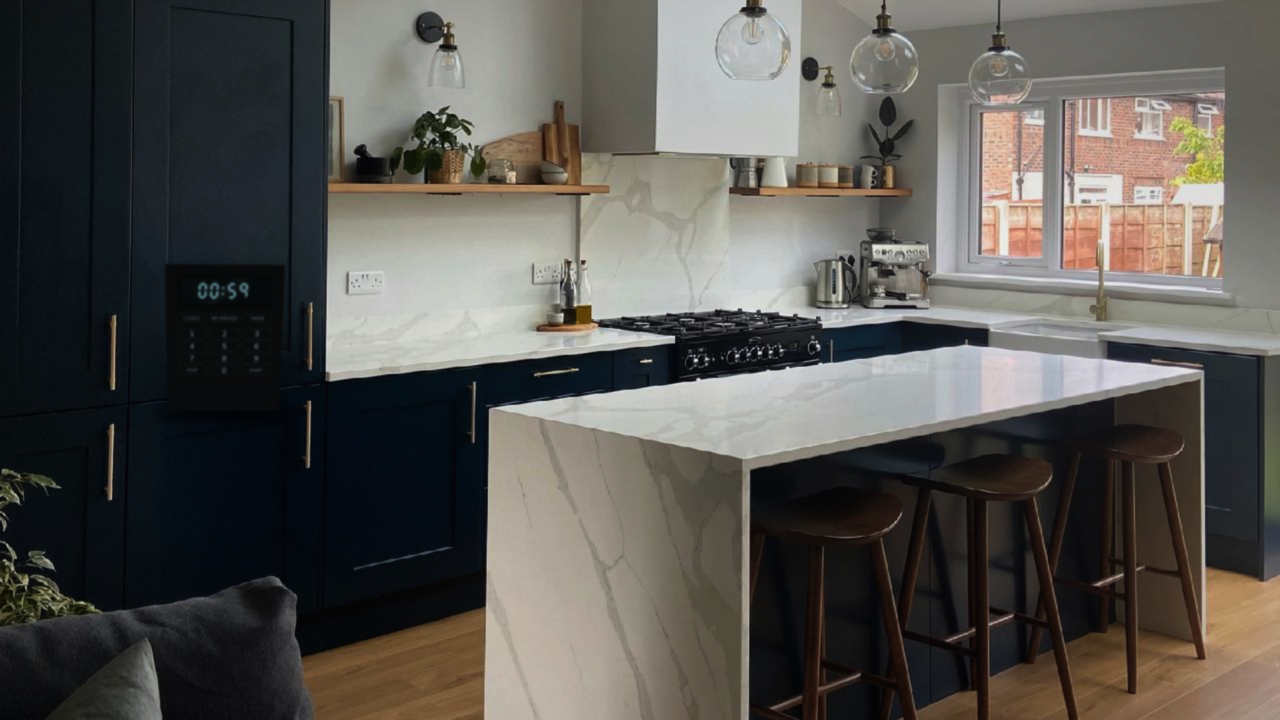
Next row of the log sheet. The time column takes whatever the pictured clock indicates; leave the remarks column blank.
0:59
